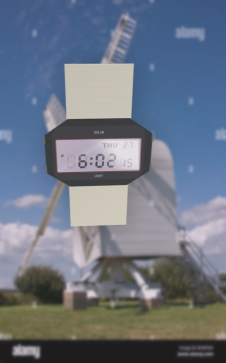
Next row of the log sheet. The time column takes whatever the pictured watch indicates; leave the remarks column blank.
6:02:15
